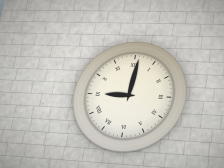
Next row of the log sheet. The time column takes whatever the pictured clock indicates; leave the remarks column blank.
9:01
